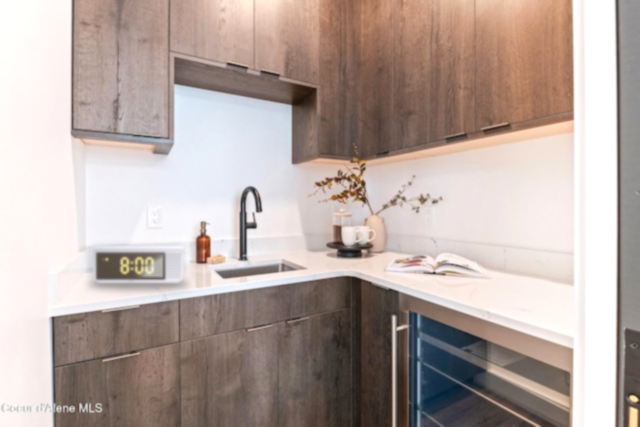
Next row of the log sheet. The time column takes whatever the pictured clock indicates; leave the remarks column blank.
8:00
